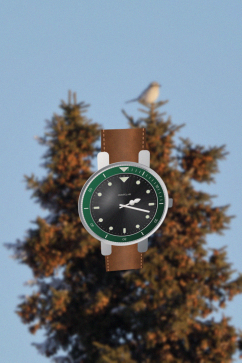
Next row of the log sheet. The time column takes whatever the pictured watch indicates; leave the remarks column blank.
2:18
